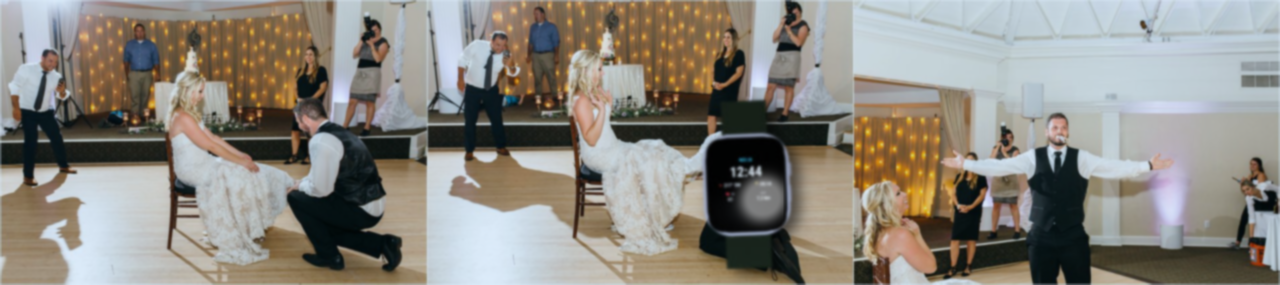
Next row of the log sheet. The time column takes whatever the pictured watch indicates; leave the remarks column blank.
12:44
